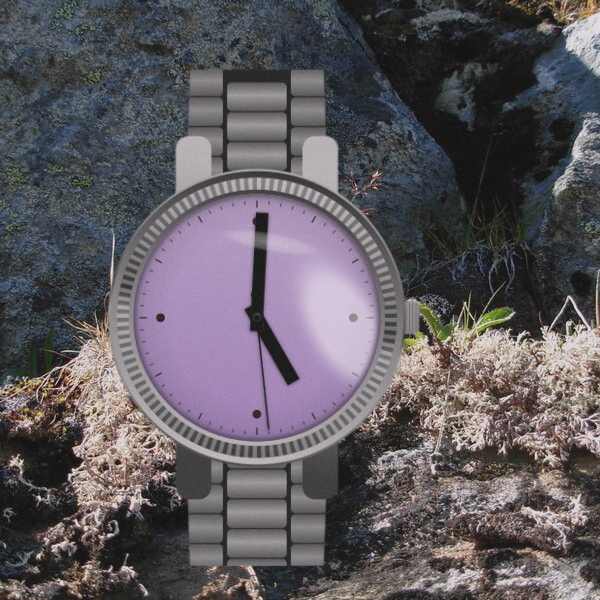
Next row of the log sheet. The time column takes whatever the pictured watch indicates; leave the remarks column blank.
5:00:29
